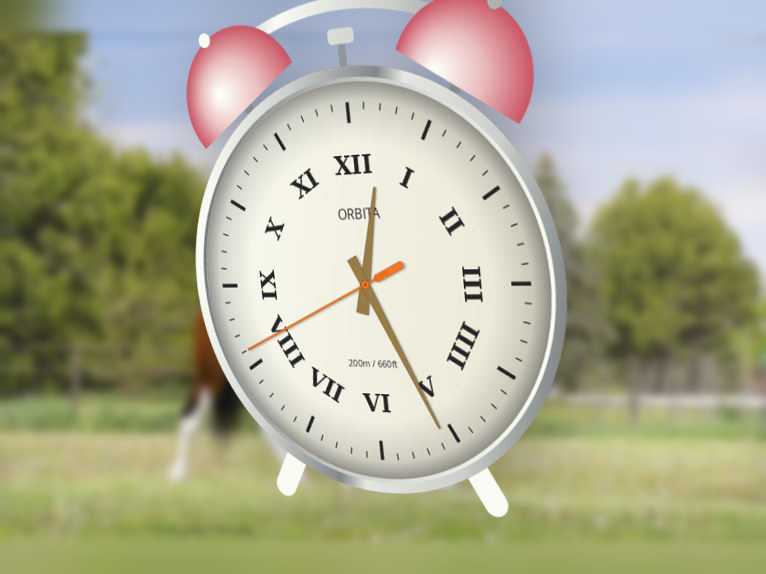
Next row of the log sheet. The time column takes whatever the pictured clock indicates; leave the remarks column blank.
12:25:41
